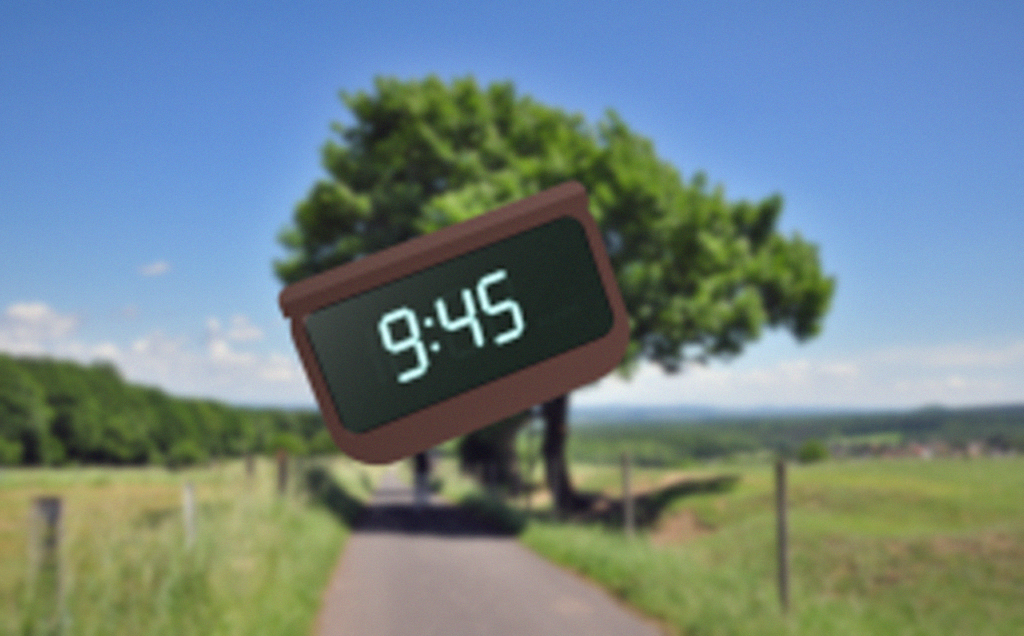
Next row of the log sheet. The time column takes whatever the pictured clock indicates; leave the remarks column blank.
9:45
